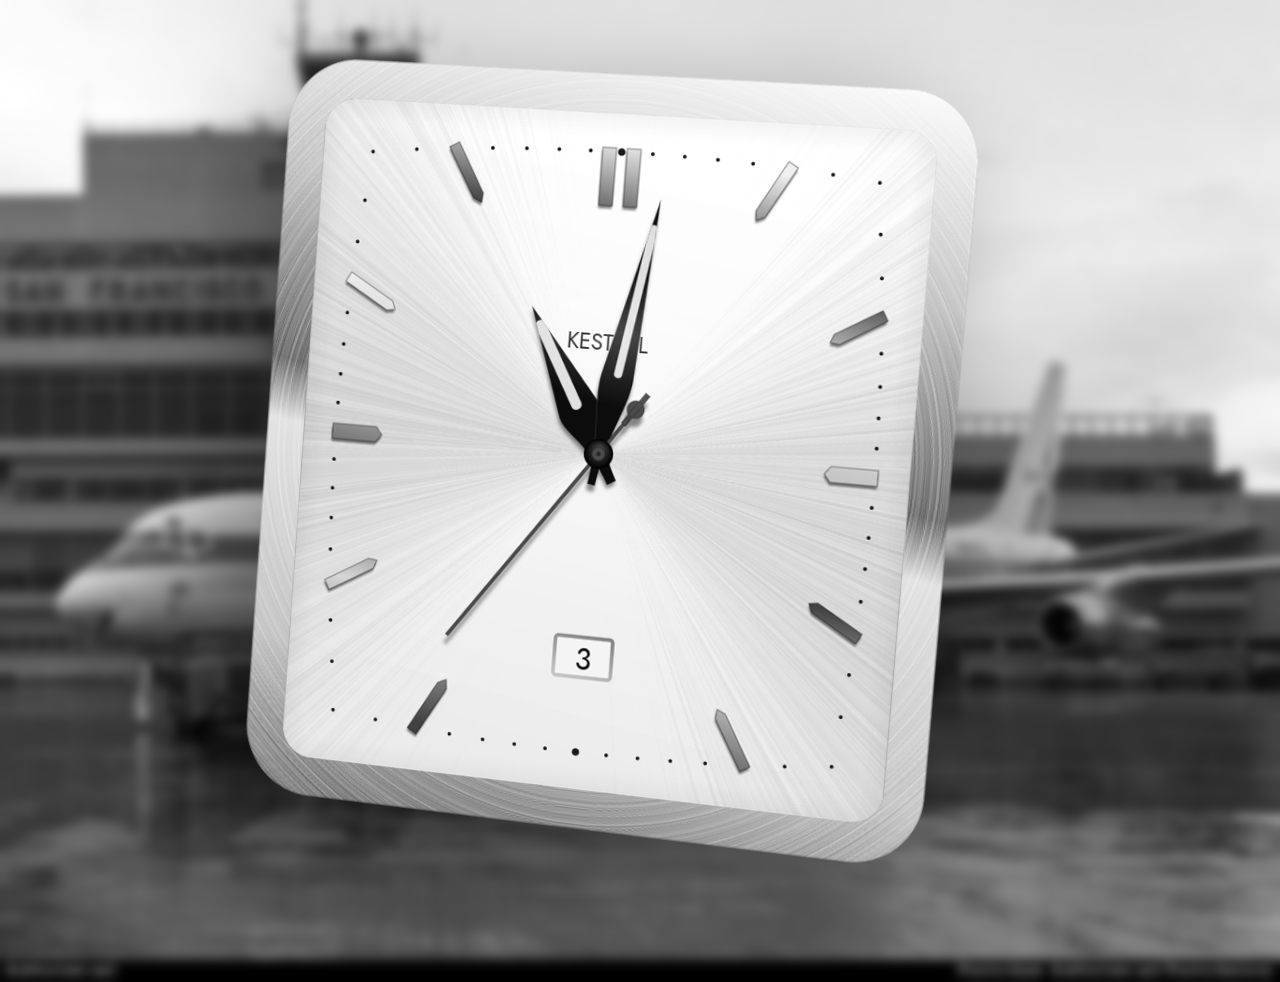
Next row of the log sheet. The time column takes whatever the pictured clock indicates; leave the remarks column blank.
11:01:36
